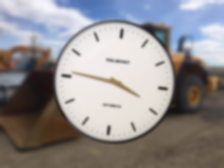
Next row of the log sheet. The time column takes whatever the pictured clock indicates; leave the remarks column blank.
3:46
